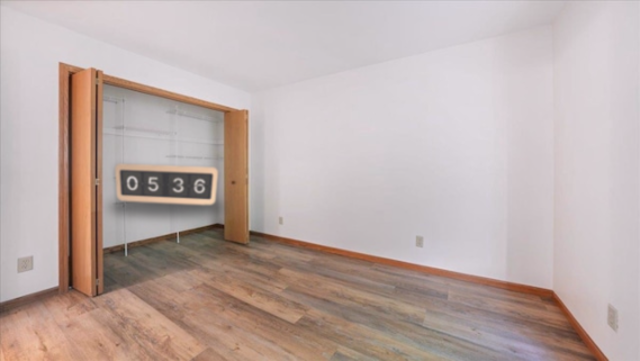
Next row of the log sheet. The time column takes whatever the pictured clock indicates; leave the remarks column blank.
5:36
